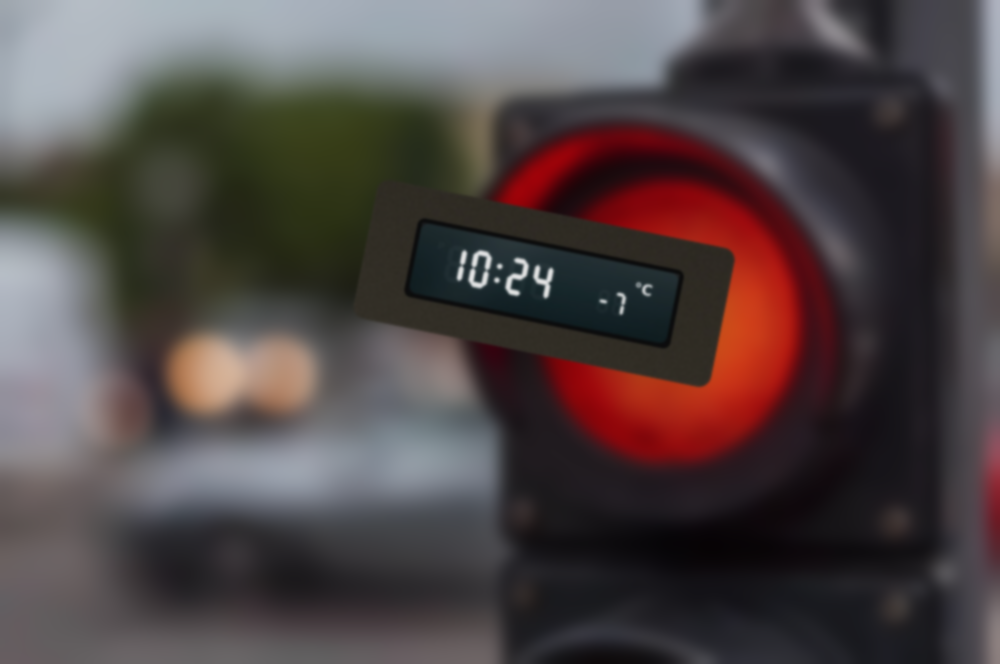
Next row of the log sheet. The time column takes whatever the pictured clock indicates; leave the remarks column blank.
10:24
